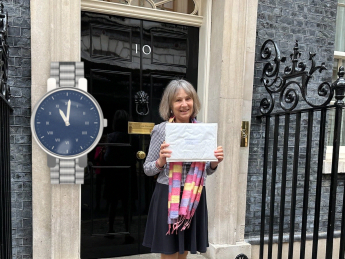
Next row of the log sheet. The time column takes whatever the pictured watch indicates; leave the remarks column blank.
11:01
